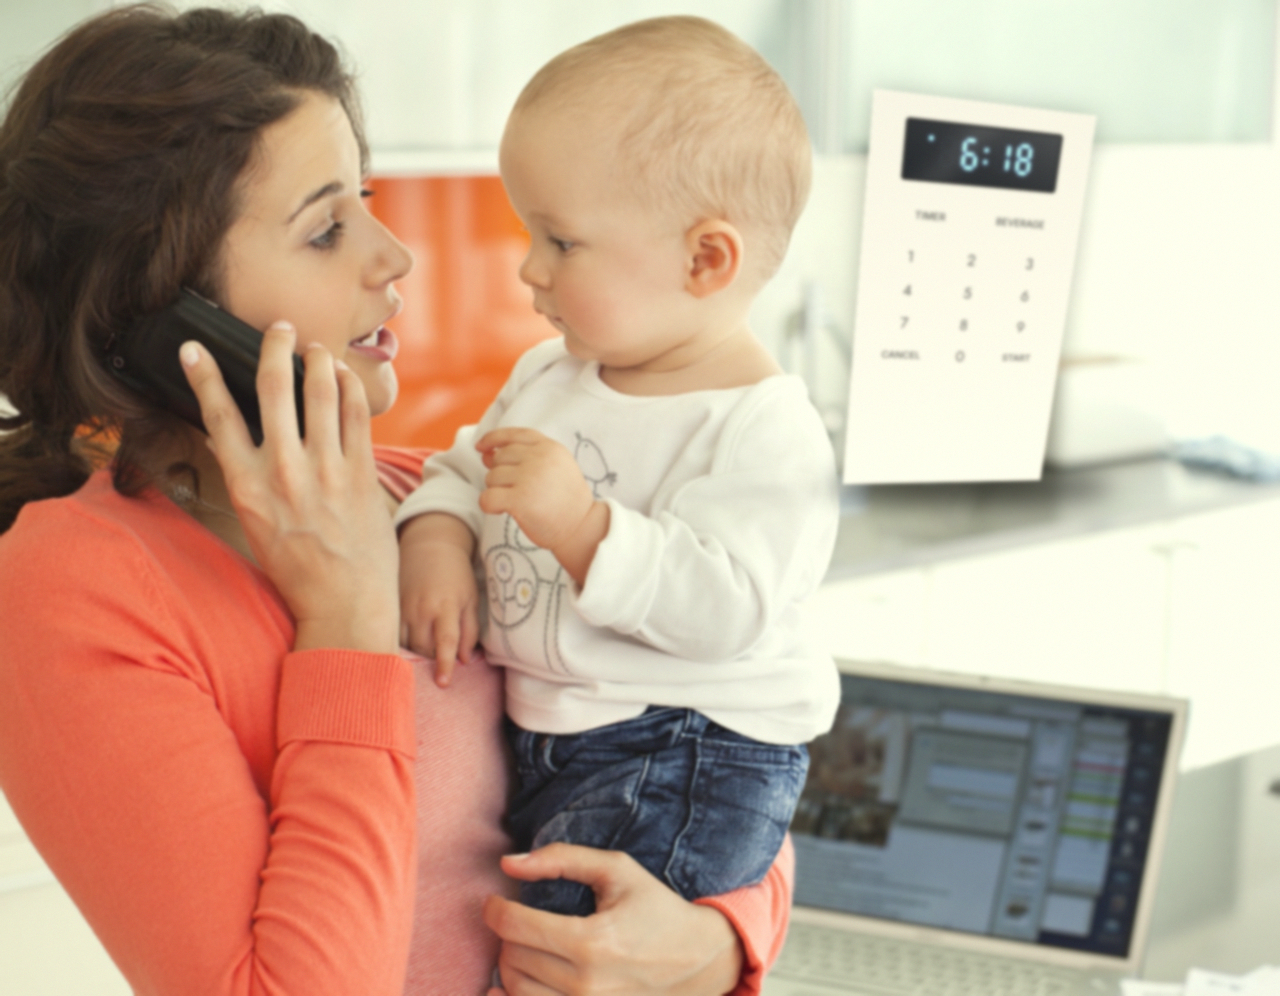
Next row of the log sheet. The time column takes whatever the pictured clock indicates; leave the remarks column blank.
6:18
